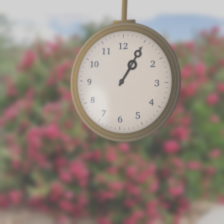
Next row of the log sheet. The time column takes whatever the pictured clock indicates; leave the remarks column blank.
1:05
